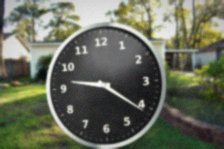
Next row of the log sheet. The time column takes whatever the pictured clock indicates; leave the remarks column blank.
9:21
